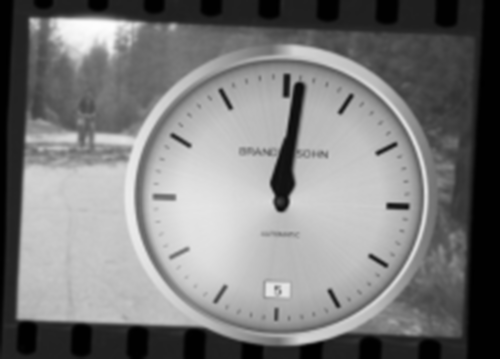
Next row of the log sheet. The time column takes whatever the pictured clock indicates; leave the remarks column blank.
12:01
